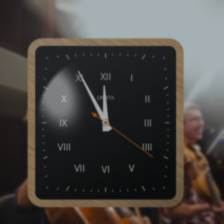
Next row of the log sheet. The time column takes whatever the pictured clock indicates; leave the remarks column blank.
11:55:21
